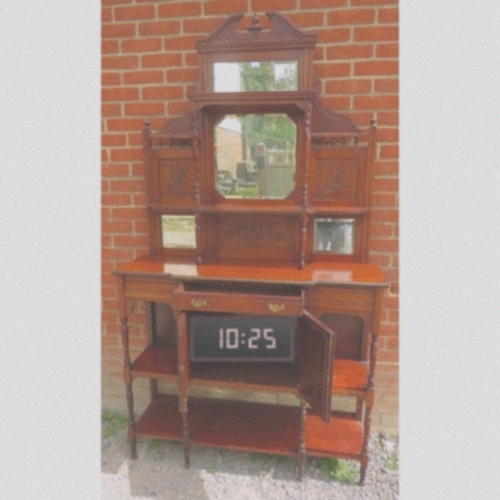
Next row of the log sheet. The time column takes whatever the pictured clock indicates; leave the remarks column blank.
10:25
